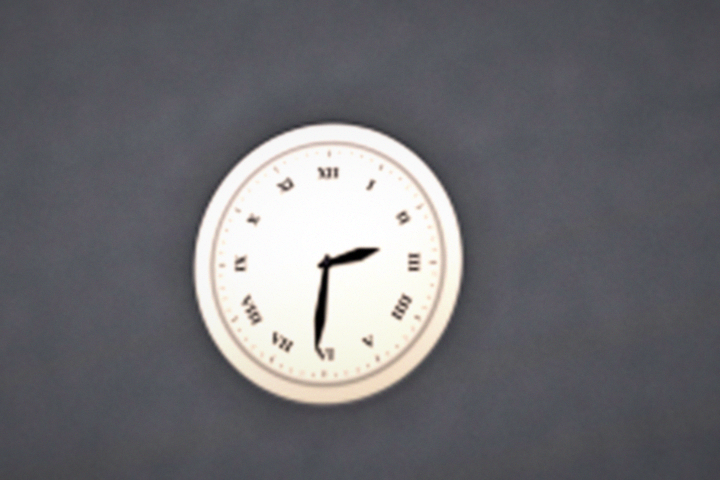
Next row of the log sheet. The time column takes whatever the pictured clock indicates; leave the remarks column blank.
2:31
